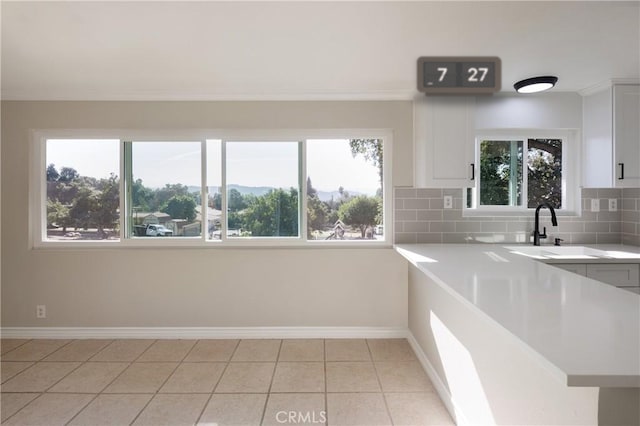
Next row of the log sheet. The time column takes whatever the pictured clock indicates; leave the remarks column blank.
7:27
